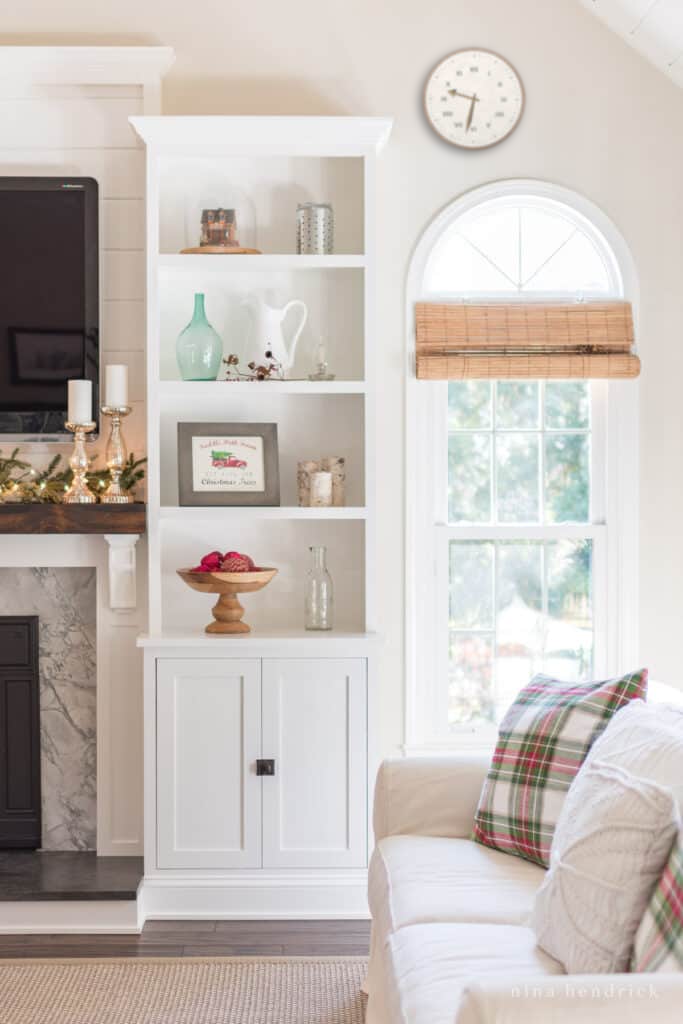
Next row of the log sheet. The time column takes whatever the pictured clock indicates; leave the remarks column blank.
9:32
